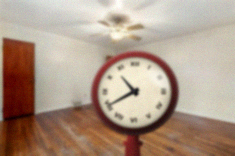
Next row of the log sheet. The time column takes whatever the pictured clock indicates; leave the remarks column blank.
10:40
